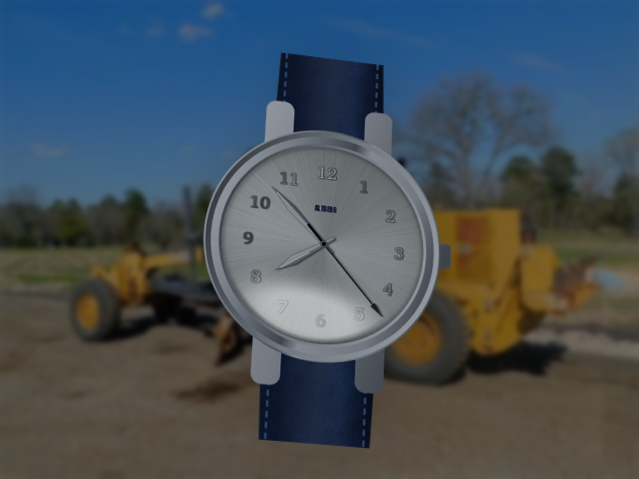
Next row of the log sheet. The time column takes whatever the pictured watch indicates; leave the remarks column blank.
7:52:23
